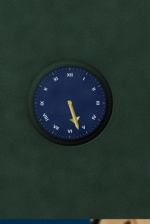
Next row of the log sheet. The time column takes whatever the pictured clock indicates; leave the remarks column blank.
5:27
